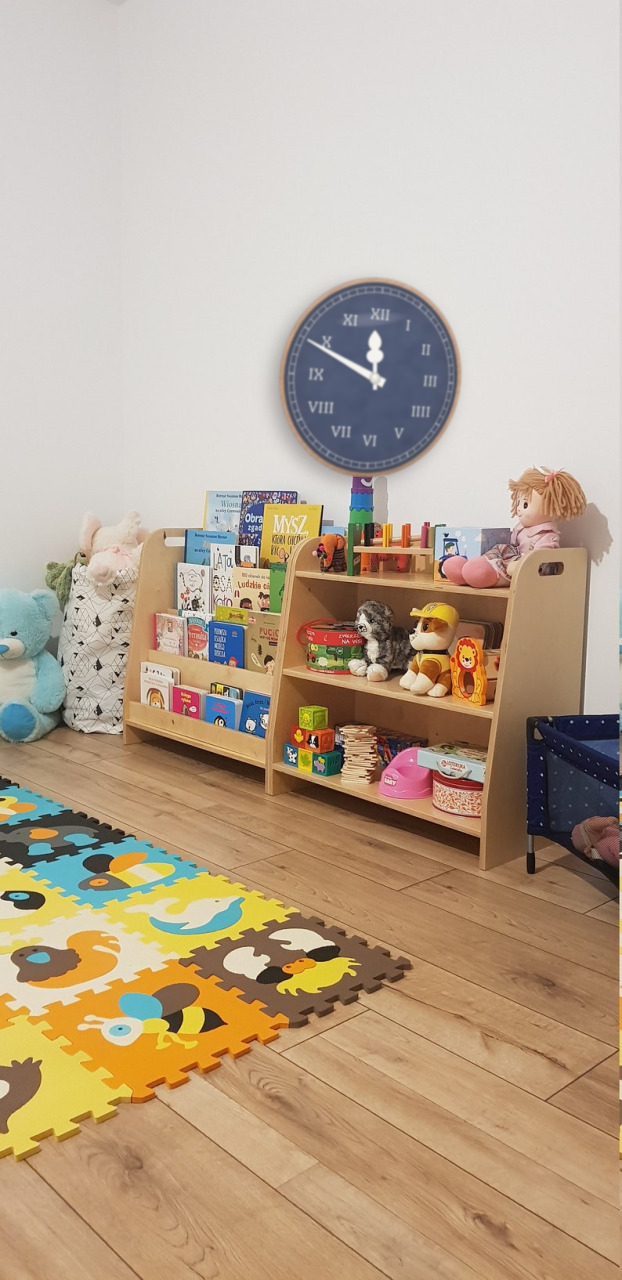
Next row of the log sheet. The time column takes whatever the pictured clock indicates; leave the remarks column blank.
11:49
